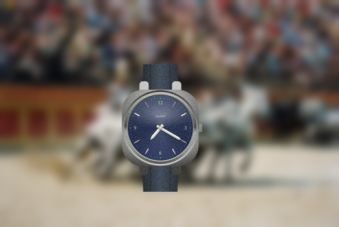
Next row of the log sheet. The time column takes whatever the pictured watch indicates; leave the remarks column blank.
7:20
